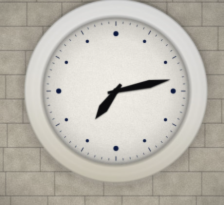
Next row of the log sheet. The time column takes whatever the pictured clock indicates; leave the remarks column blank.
7:13
